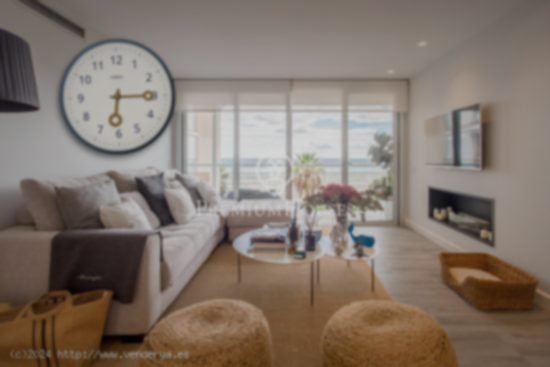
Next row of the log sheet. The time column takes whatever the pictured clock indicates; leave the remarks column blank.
6:15
